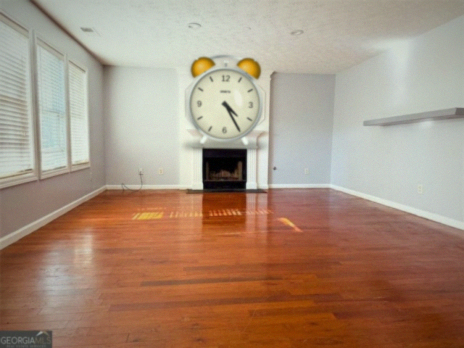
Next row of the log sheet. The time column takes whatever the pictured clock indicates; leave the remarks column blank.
4:25
